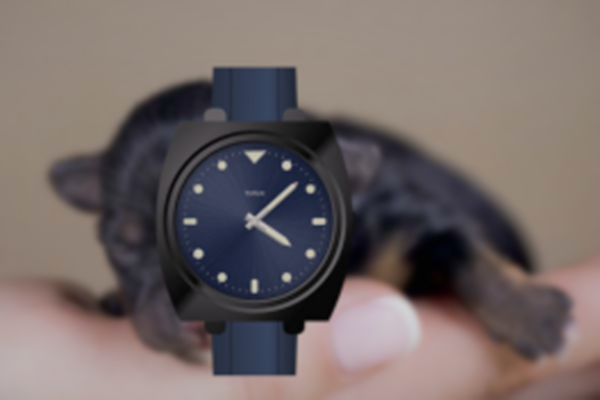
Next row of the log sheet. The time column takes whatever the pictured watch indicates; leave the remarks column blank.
4:08
